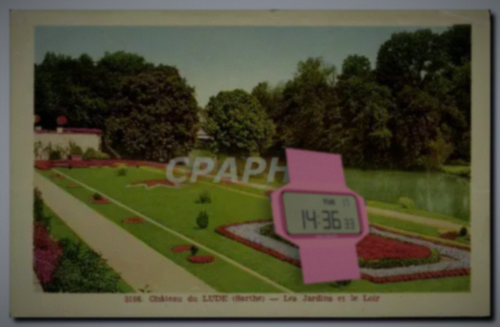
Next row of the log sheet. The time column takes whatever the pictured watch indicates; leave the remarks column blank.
14:36
